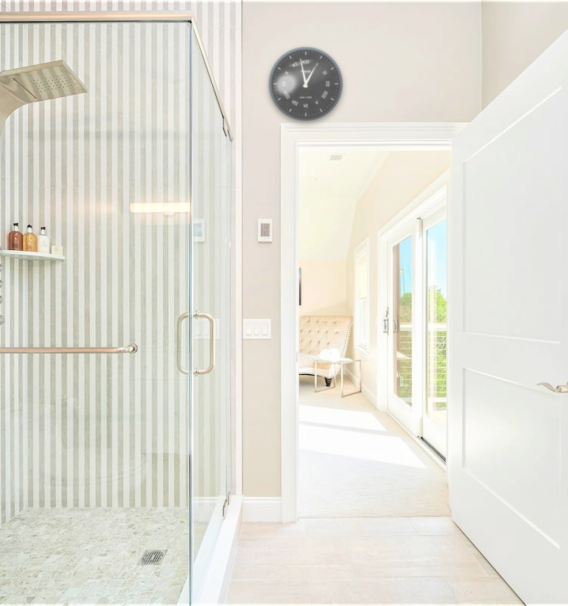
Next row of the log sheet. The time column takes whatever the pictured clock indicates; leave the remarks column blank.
12:58
